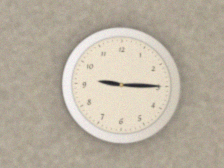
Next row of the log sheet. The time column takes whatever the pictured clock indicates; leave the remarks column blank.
9:15
